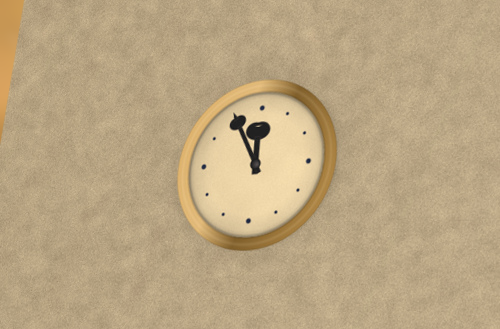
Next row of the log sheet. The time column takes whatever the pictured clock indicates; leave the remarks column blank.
11:55
